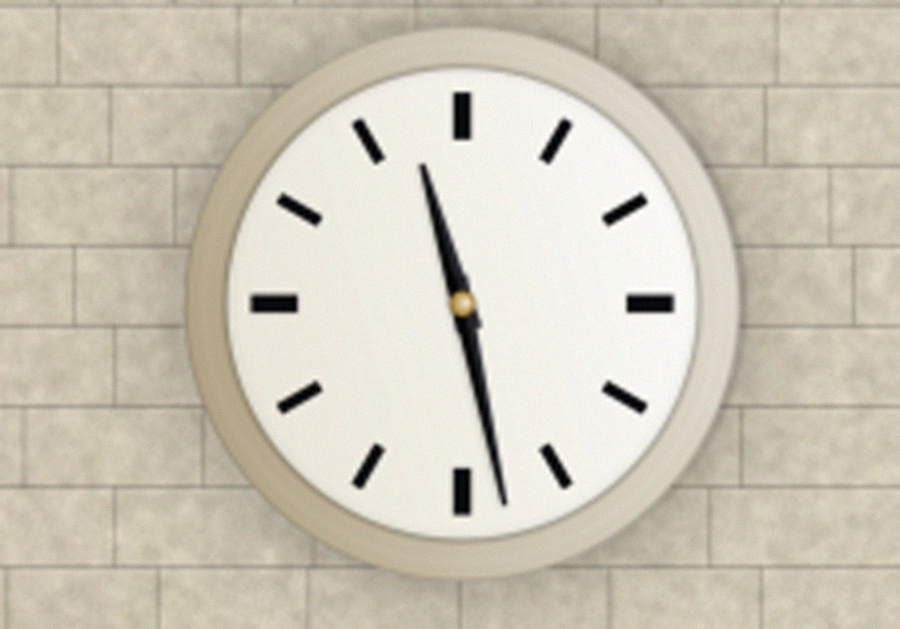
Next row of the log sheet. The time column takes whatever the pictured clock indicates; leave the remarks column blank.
11:28
